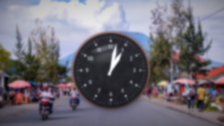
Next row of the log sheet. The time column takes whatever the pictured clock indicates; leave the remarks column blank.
1:02
